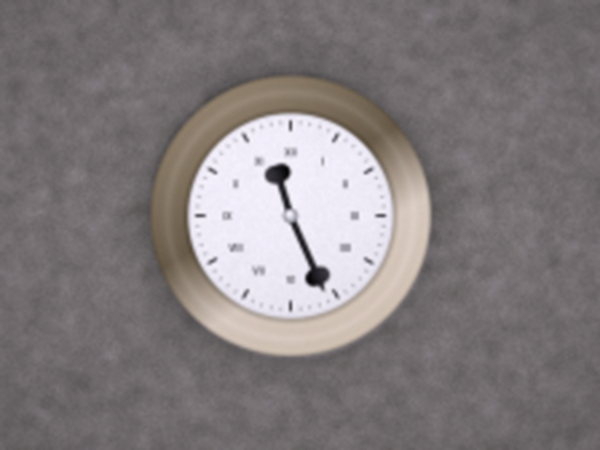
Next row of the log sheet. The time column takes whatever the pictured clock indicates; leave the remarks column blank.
11:26
